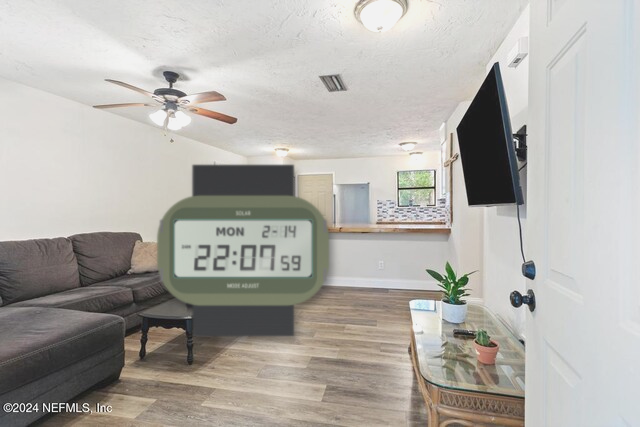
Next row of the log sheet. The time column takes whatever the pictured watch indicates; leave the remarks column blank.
22:07:59
